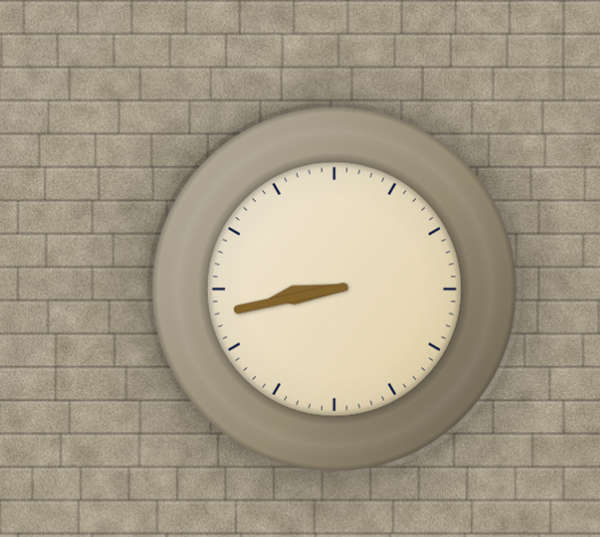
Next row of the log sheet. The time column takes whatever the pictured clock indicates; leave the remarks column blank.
8:43
